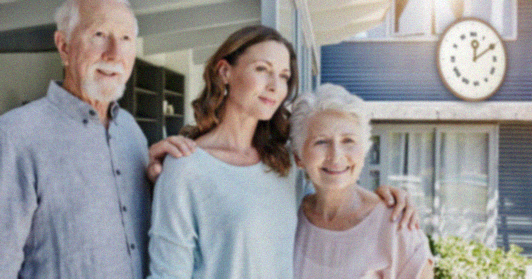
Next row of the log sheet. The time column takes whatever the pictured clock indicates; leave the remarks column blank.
12:10
